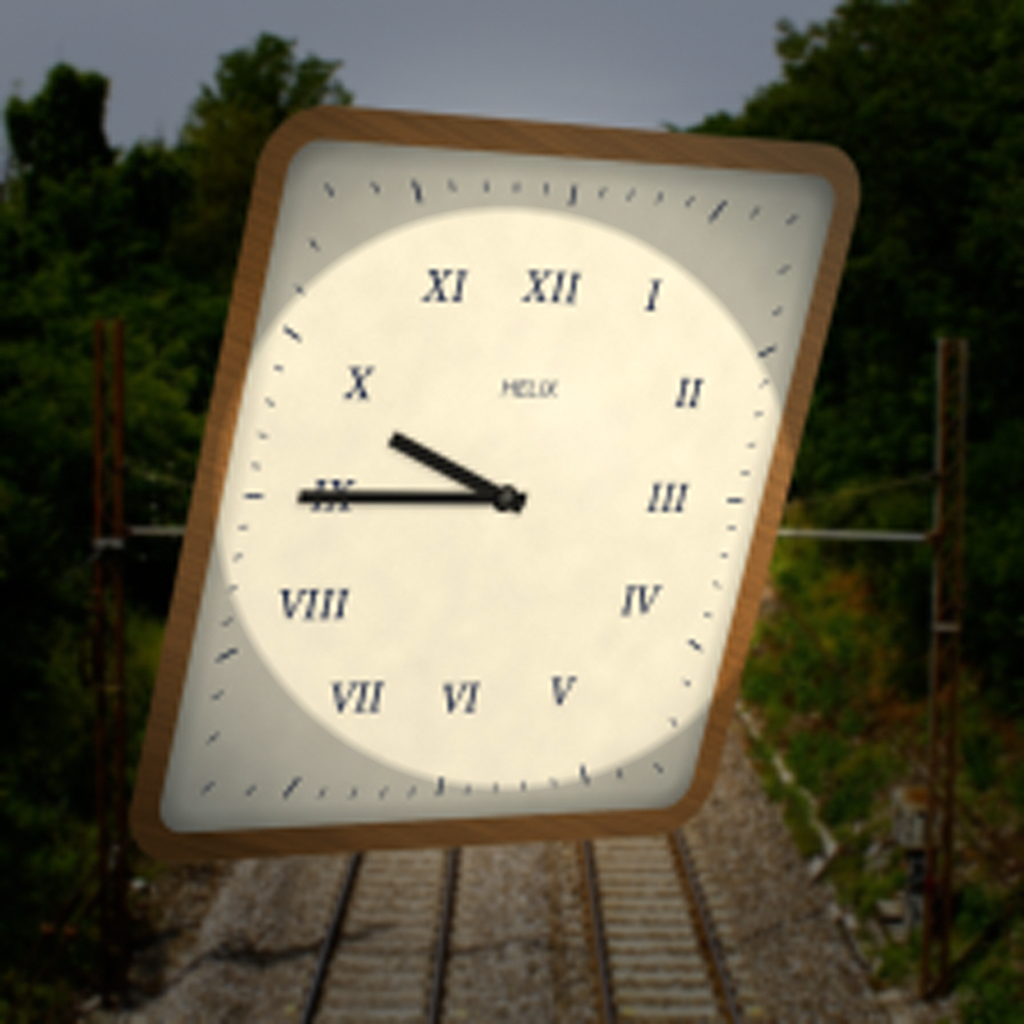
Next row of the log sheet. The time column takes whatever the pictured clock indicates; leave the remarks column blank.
9:45
